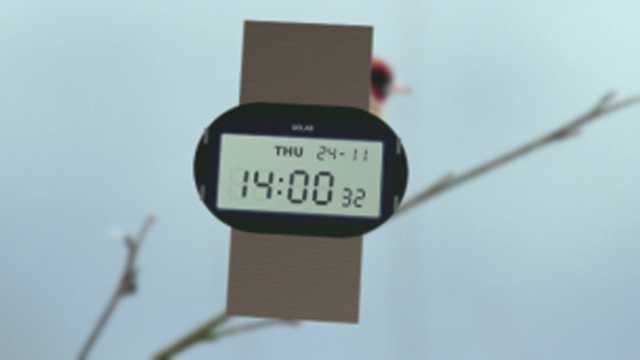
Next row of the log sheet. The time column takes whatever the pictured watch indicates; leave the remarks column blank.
14:00:32
